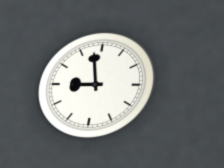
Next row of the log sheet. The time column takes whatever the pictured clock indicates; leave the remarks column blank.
8:58
